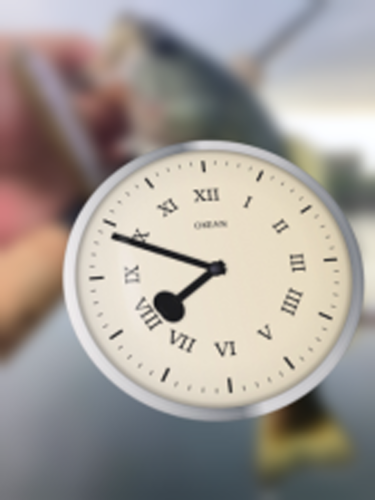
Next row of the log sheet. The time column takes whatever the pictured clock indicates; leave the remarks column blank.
7:49
